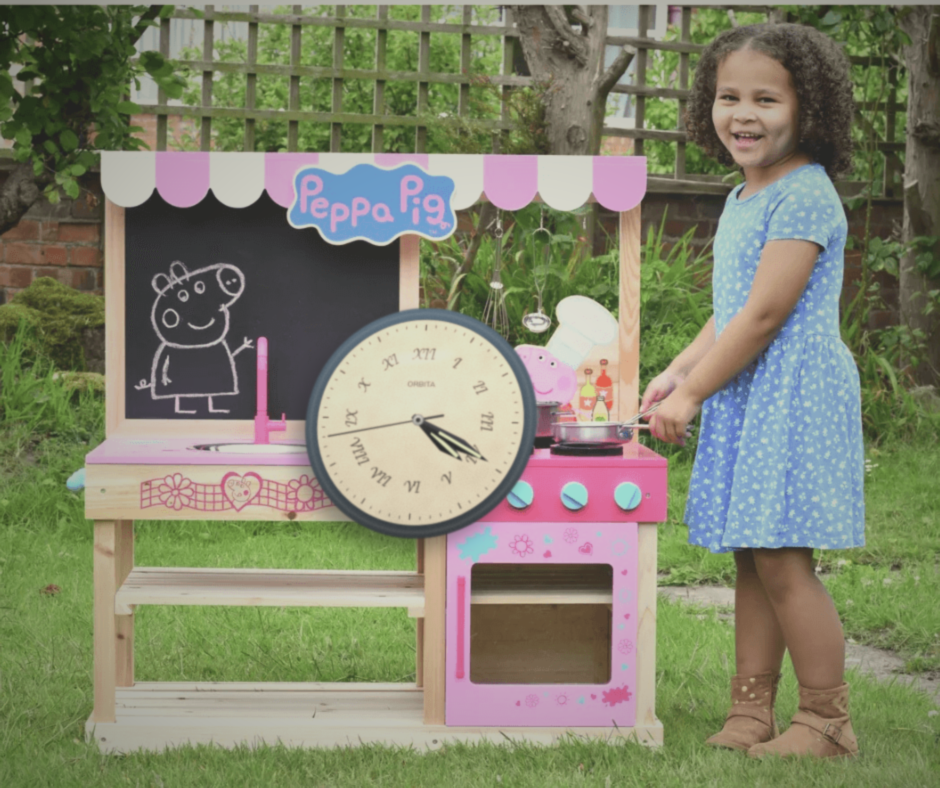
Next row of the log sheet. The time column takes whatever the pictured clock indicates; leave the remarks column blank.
4:19:43
